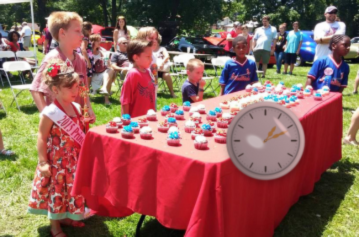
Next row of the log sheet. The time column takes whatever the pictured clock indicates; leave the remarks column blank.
1:11
